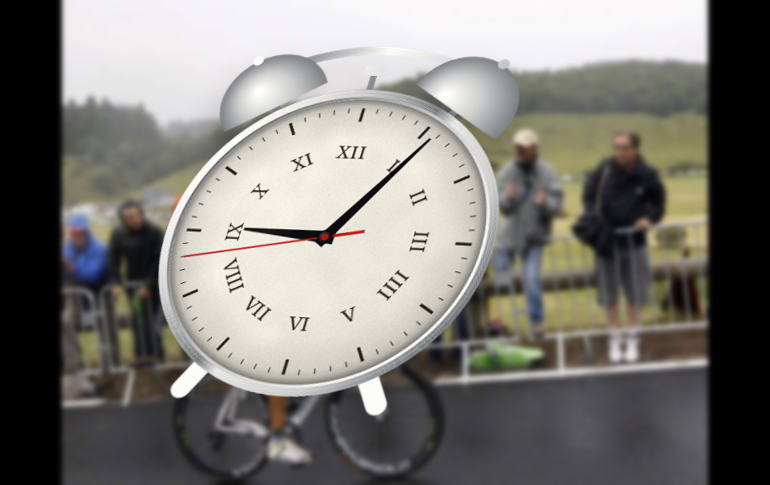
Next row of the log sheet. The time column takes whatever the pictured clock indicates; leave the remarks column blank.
9:05:43
